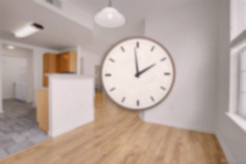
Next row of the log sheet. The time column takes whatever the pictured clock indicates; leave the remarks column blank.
1:59
